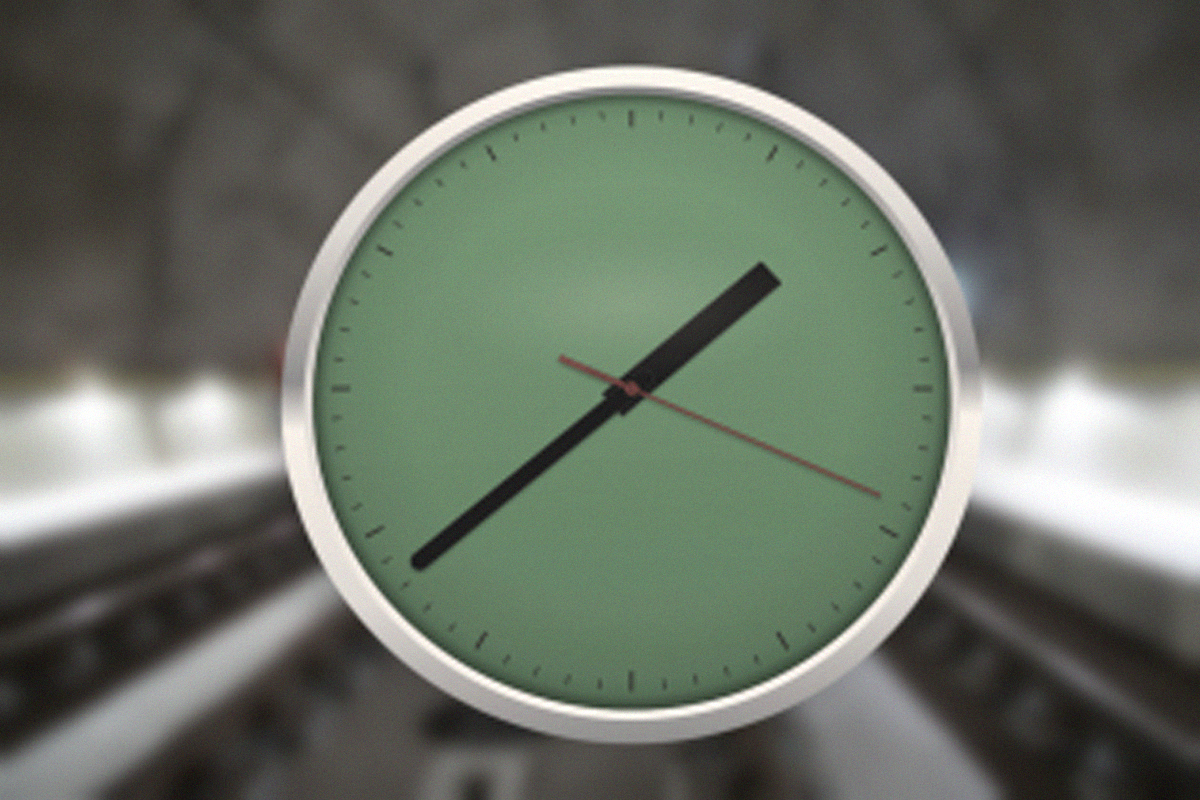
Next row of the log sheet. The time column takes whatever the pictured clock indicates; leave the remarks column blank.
1:38:19
